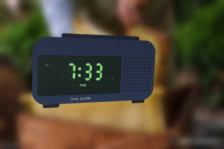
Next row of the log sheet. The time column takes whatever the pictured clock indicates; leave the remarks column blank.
7:33
